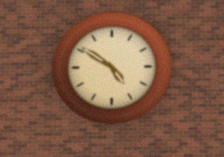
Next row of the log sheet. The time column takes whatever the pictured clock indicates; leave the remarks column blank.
4:51
